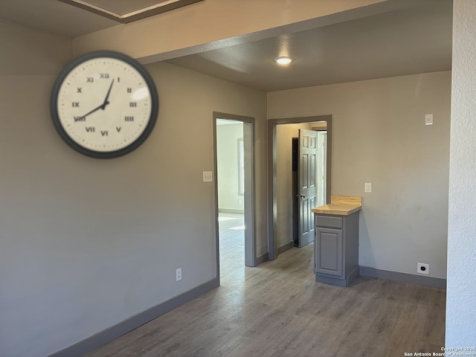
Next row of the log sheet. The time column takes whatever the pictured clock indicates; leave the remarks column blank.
12:40
